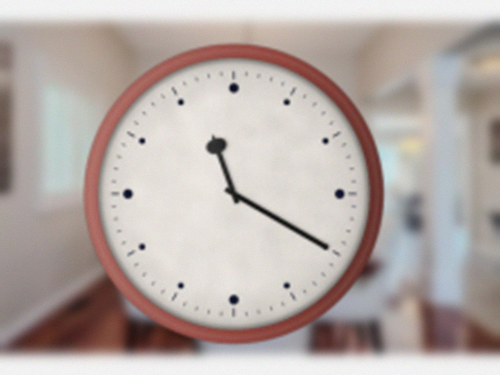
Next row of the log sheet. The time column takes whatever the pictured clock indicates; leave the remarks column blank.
11:20
